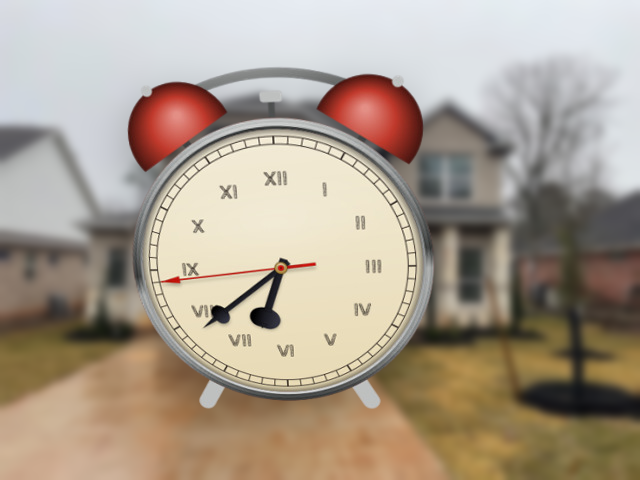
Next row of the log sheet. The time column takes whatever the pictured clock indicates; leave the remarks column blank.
6:38:44
